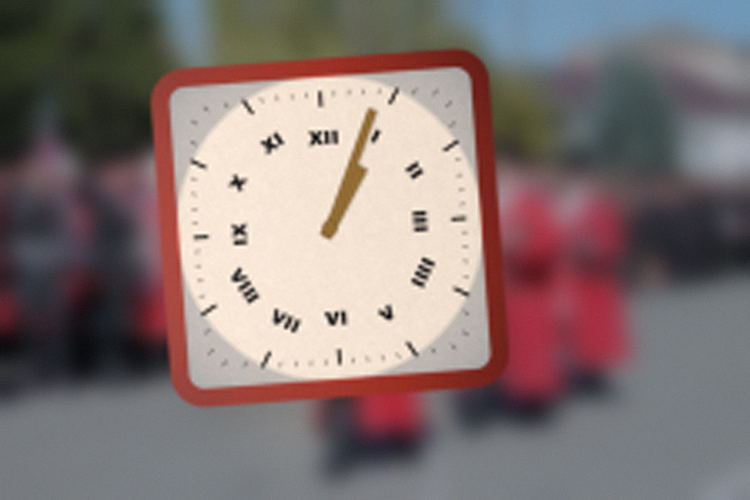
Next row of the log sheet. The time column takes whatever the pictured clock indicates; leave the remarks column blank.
1:04
